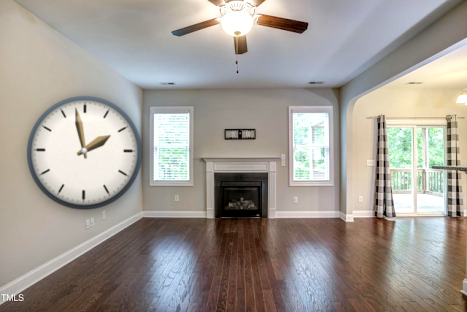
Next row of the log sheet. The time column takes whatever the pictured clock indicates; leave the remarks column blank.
1:58
